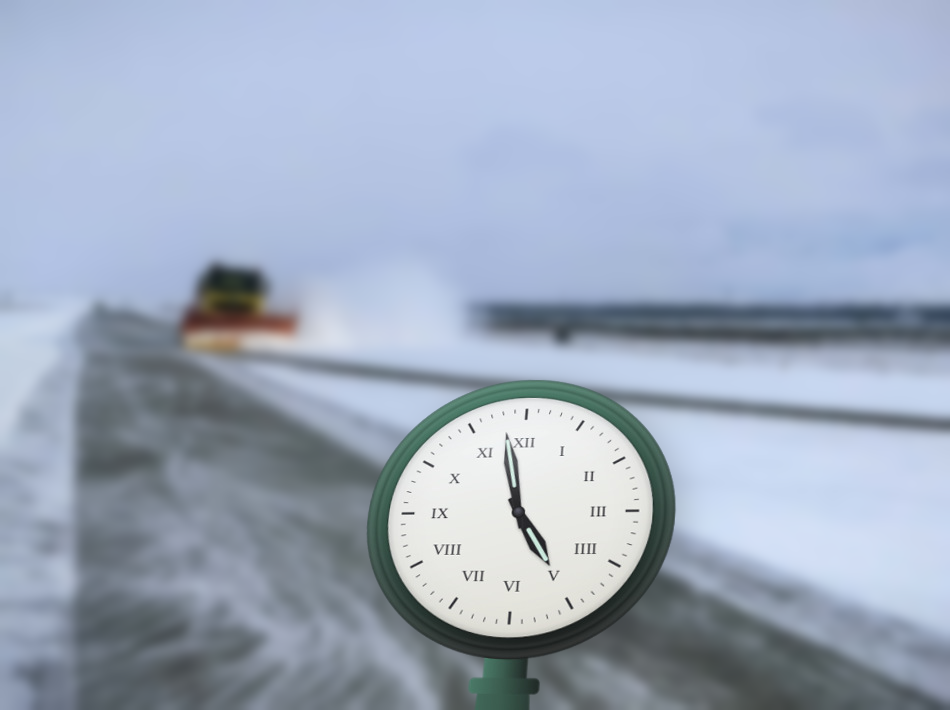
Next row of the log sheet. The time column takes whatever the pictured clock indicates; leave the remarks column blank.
4:58
